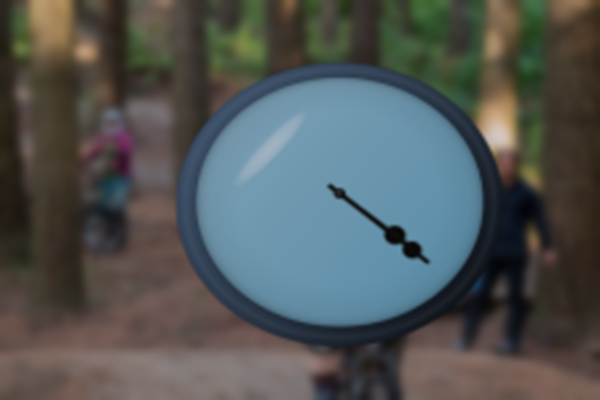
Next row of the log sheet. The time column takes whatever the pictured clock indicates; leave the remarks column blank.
4:22
